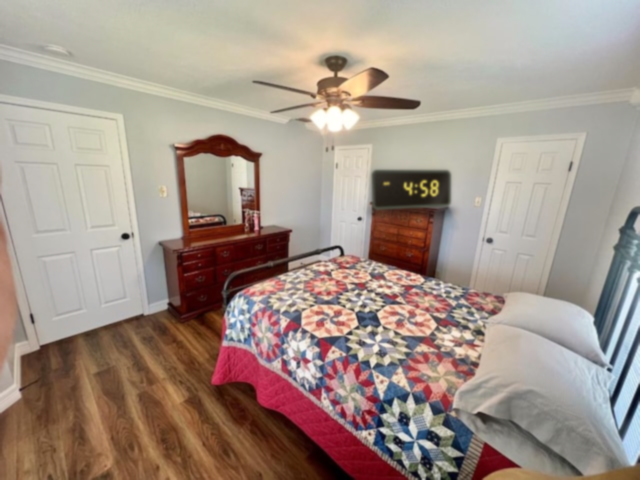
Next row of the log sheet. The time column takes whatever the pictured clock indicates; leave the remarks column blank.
4:58
